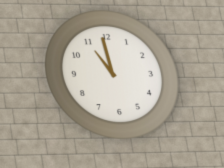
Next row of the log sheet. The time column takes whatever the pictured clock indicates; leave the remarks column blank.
10:59
